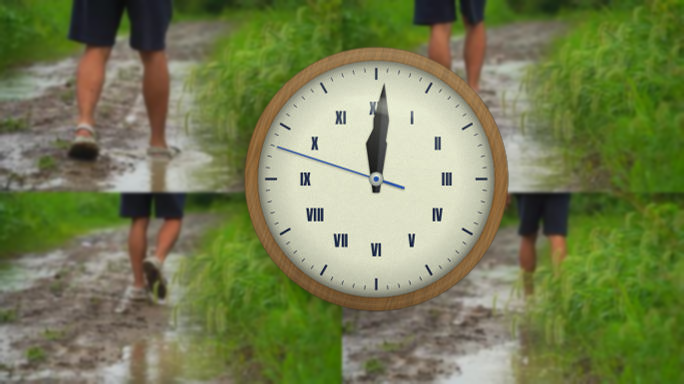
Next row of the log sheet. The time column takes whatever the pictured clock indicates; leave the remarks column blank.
12:00:48
